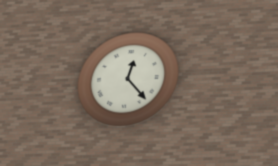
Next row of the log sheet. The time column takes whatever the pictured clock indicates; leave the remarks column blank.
12:23
